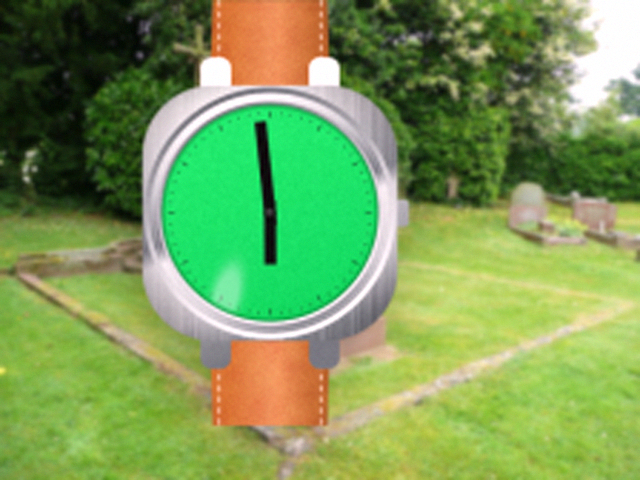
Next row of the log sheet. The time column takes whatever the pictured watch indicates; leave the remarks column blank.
5:59
